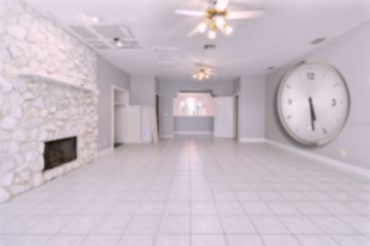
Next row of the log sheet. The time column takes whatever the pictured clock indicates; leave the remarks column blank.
5:29
